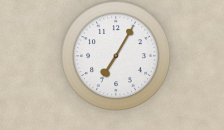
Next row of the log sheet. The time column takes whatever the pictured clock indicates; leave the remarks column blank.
7:05
